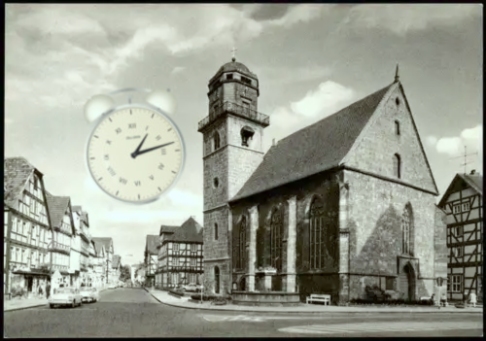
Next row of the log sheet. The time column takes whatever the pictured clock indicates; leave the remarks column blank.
1:13
